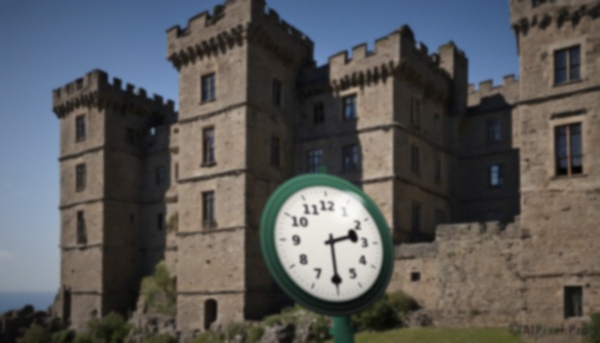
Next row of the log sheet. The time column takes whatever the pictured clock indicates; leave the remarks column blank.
2:30
